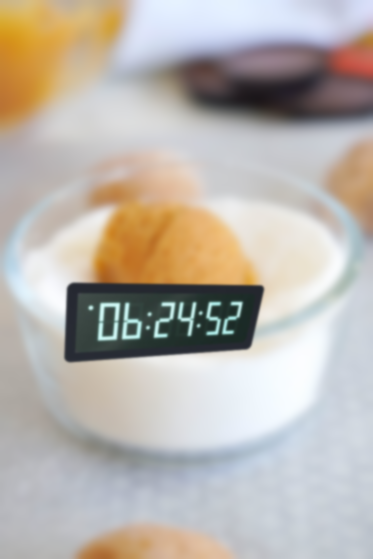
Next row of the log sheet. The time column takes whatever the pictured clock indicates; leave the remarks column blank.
6:24:52
